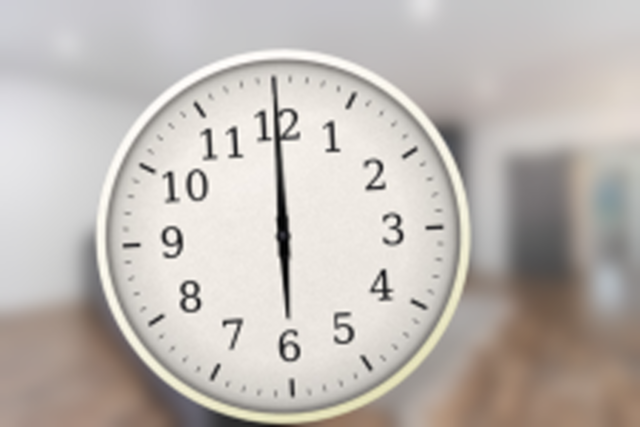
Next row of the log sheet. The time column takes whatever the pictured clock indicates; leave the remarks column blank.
6:00
